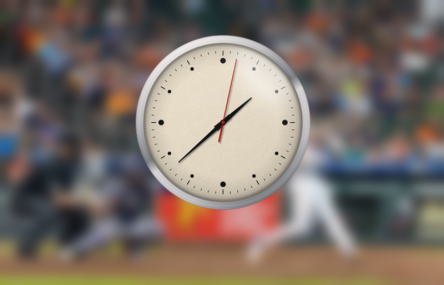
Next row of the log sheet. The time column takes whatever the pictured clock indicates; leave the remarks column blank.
1:38:02
